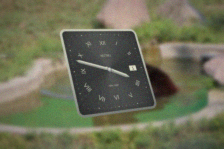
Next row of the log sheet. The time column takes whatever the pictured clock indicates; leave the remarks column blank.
3:48
